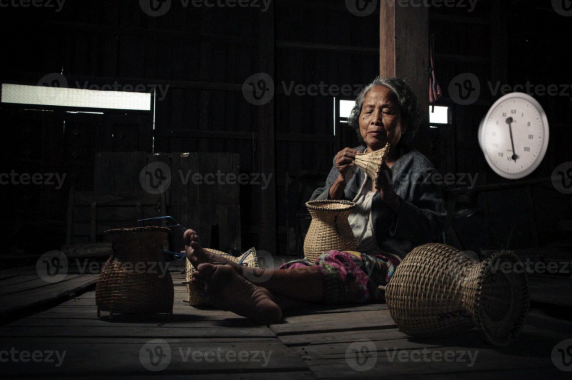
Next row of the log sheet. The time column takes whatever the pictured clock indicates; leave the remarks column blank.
11:27
